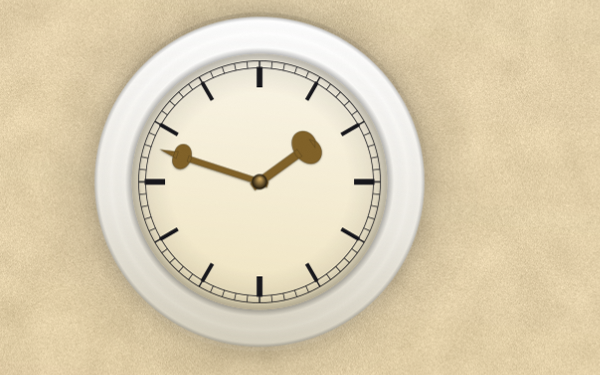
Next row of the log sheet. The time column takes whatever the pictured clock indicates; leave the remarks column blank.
1:48
